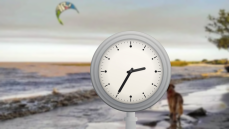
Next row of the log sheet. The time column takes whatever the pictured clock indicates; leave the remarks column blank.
2:35
